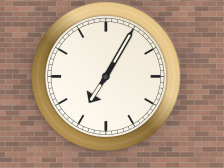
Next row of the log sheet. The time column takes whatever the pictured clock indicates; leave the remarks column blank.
7:05
